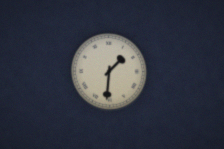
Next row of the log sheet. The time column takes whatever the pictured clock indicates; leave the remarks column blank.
1:31
